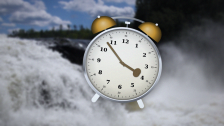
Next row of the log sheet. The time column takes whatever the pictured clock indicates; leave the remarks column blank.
3:53
